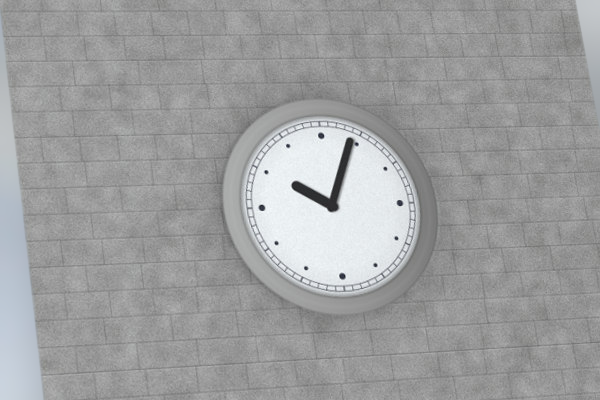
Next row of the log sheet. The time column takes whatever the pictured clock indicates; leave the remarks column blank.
10:04
